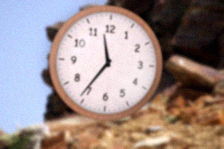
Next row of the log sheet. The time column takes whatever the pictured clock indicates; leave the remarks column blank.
11:36
